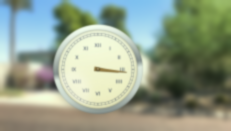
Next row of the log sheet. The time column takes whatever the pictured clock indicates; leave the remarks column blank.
3:16
